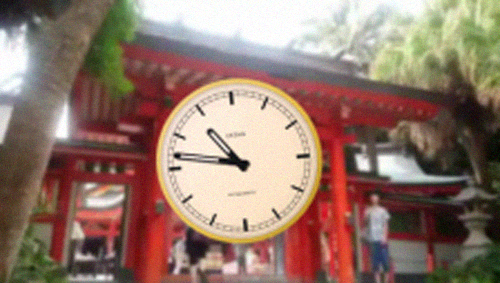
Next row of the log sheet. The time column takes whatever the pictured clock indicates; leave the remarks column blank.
10:47
